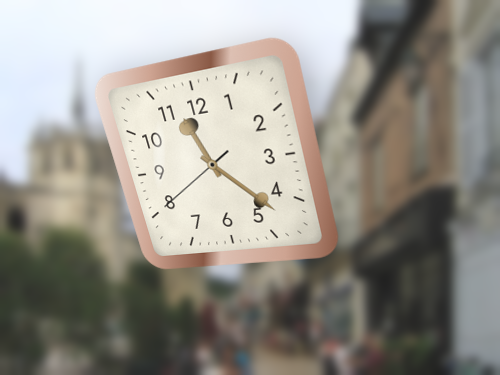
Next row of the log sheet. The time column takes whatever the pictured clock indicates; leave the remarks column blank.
11:22:40
